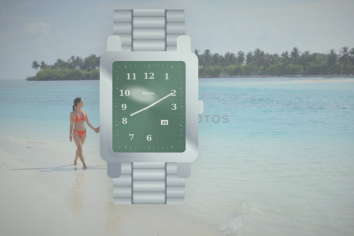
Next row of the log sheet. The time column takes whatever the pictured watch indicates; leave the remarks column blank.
8:10
